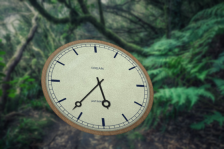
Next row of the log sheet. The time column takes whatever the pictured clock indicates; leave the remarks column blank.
5:37
